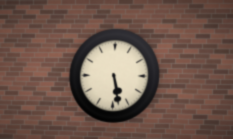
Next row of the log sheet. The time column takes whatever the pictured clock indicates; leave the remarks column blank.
5:28
